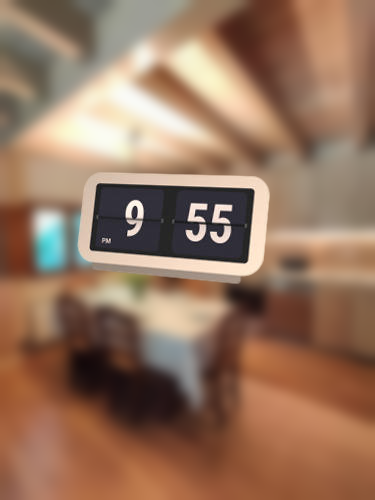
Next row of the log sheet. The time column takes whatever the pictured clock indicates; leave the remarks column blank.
9:55
